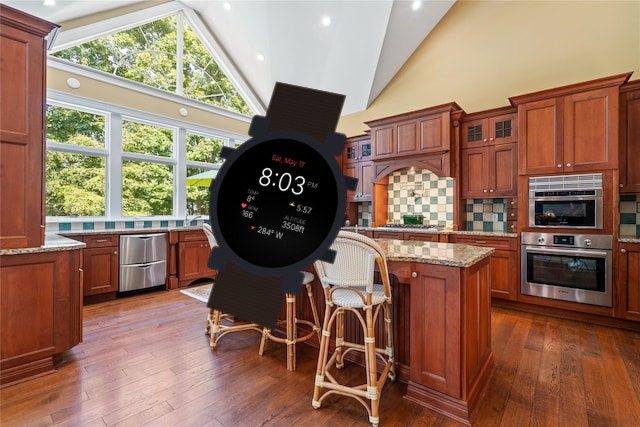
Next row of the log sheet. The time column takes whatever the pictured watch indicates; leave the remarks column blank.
8:03
